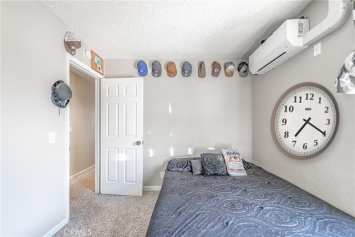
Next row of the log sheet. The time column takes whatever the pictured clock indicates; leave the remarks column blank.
7:20
